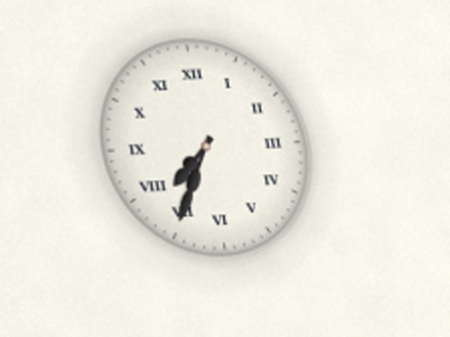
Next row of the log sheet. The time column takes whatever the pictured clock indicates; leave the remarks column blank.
7:35
